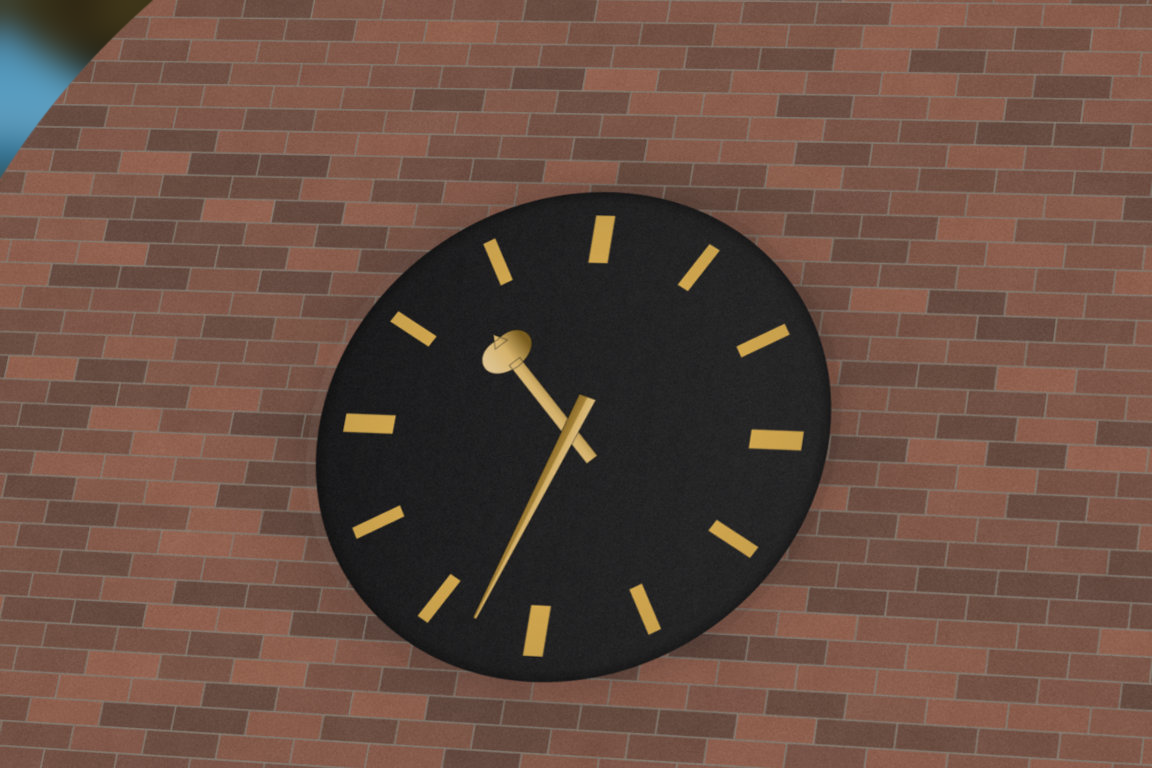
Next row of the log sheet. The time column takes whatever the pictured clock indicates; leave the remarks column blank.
10:33
